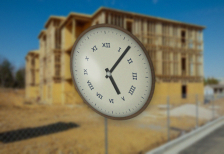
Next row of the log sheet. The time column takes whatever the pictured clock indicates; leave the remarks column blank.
5:07
